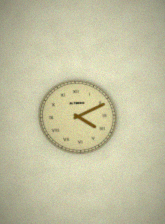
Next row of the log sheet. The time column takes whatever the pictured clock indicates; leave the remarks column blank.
4:11
